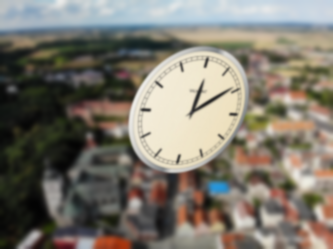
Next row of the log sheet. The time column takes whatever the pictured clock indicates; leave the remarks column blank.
12:09
